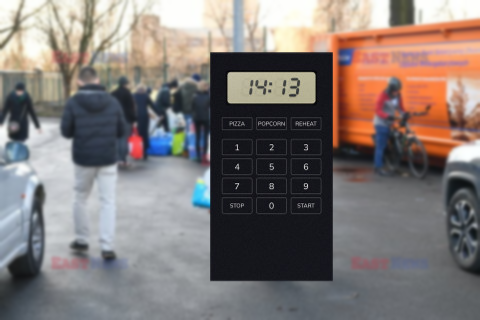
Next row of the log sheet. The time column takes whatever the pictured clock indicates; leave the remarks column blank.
14:13
